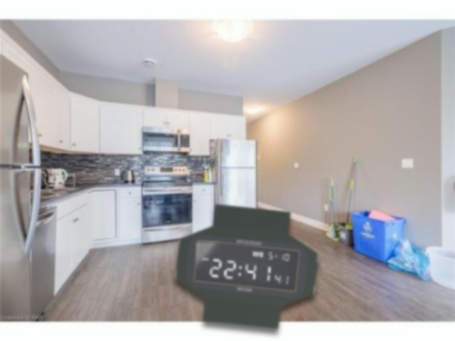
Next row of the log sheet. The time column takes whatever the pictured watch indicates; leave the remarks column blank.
22:41
